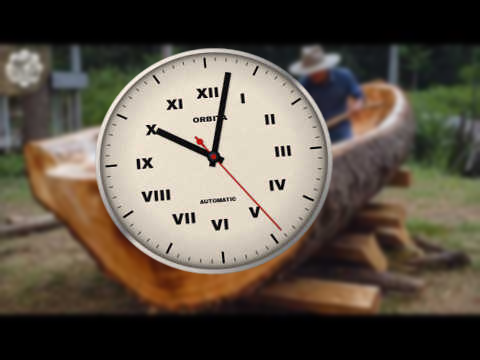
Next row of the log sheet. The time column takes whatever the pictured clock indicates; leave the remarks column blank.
10:02:24
